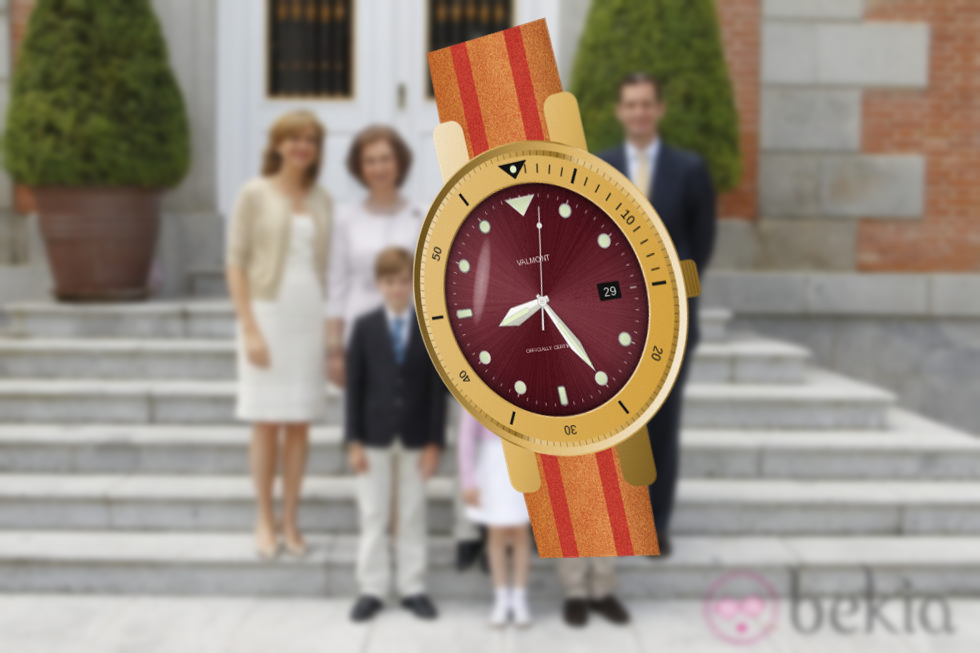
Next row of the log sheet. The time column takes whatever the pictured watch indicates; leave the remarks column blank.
8:25:02
